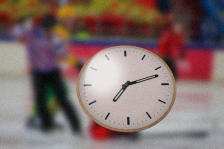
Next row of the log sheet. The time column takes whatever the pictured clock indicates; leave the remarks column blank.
7:12
